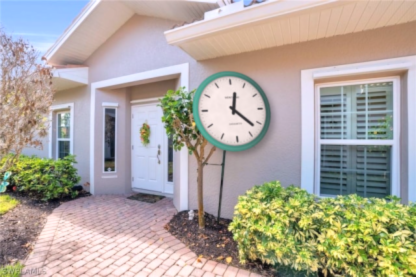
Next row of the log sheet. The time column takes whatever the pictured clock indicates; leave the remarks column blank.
12:22
